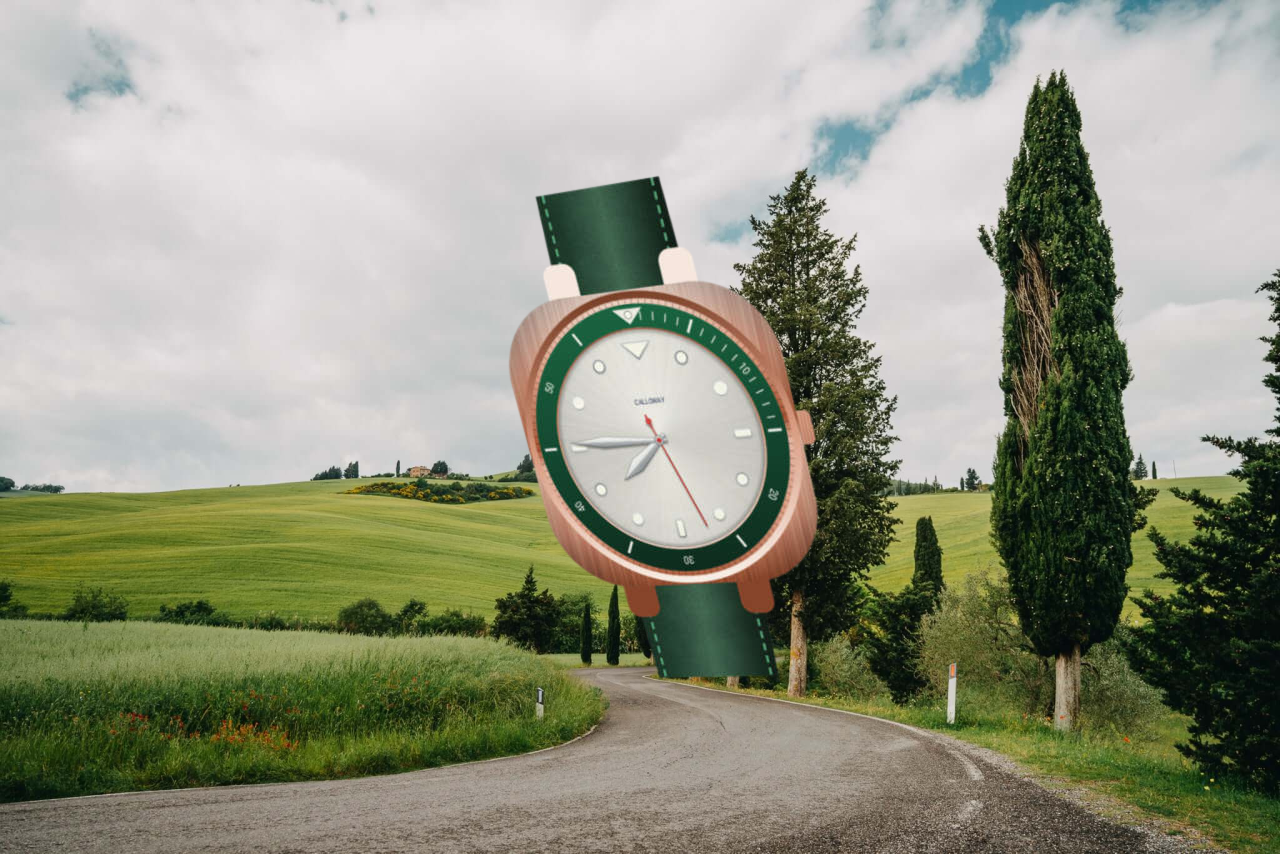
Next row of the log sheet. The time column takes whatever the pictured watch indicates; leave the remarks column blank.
7:45:27
